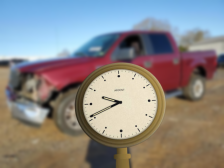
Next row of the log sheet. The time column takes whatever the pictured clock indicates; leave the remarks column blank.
9:41
